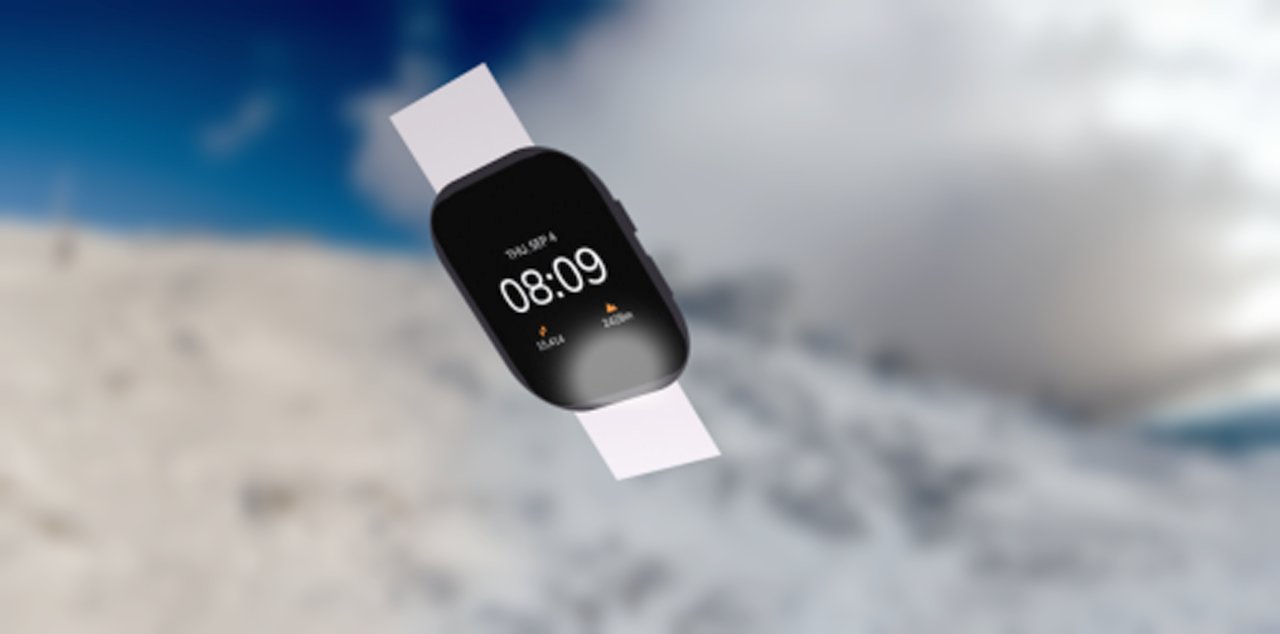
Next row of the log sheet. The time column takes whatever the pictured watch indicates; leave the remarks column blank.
8:09
